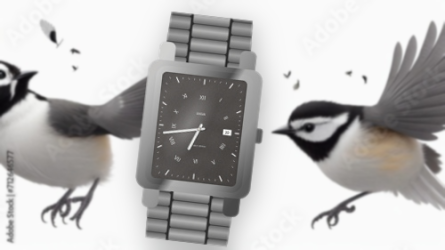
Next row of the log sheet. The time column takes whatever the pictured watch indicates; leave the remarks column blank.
6:43
